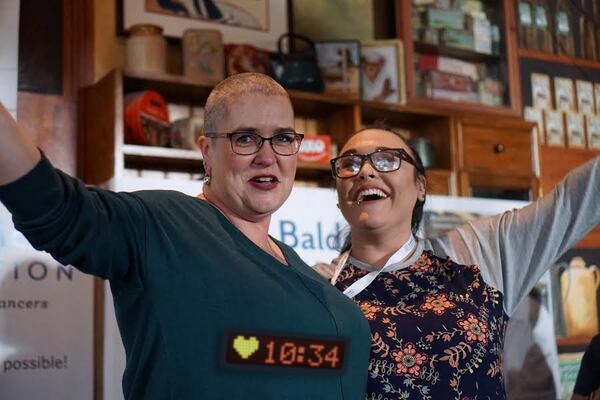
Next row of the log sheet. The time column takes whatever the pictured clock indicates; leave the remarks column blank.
10:34
